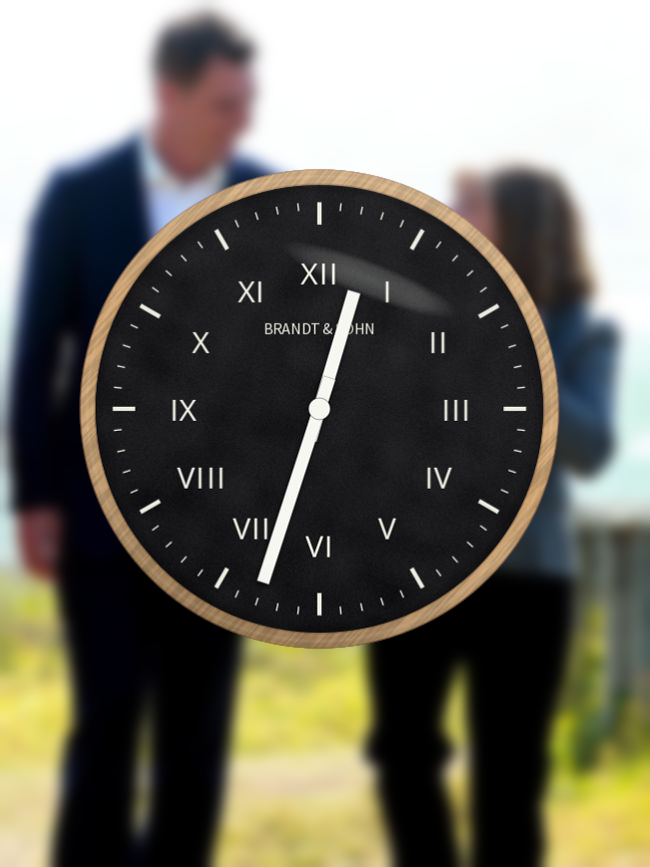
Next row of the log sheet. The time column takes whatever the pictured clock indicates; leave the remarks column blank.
12:33
